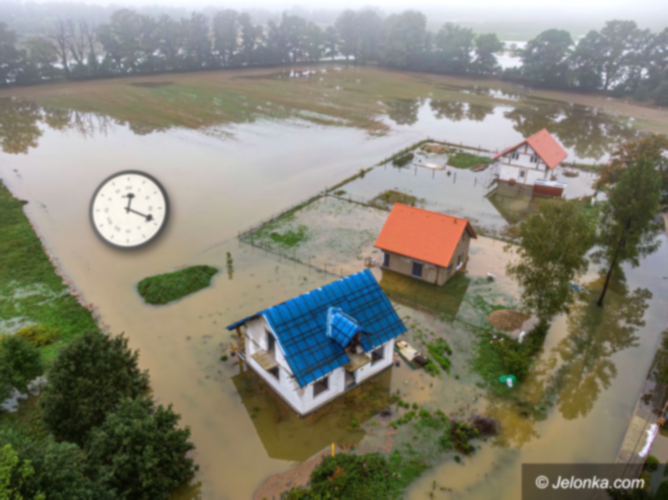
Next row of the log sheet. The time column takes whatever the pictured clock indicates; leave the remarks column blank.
12:19
